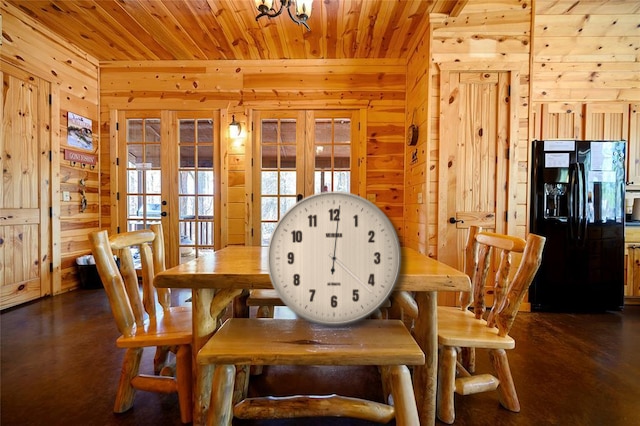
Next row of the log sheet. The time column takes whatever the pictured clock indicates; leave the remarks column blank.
4:22:01
